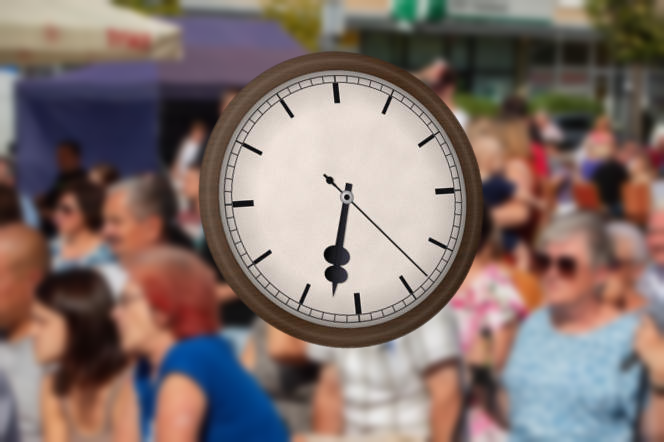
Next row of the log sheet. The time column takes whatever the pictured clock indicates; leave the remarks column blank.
6:32:23
